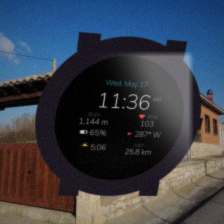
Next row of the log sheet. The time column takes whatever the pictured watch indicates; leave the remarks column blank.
11:36
